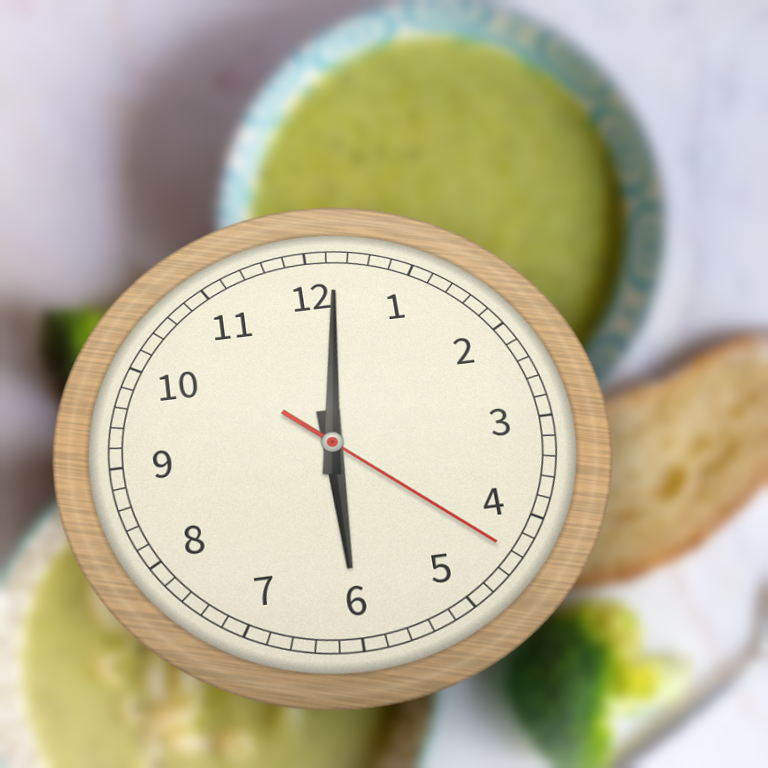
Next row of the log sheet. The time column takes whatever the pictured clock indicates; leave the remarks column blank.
6:01:22
